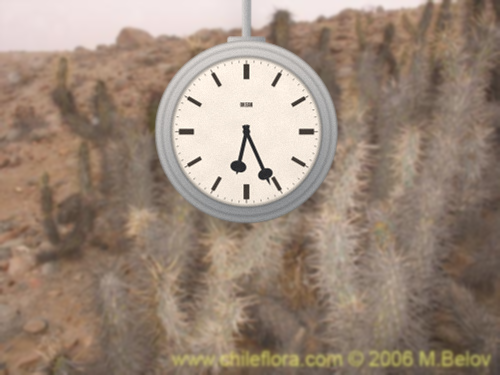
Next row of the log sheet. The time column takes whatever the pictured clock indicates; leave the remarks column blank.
6:26
